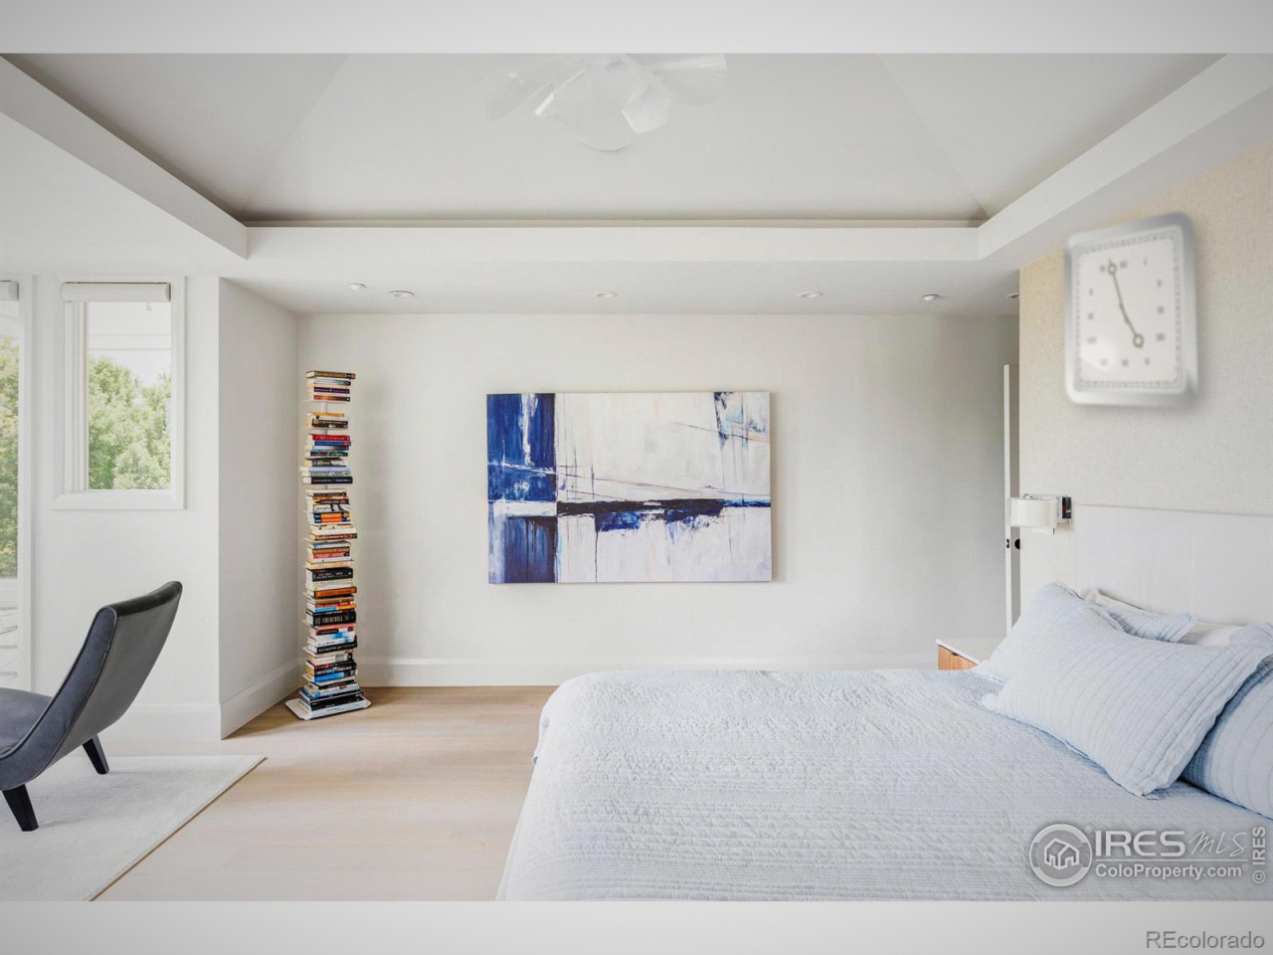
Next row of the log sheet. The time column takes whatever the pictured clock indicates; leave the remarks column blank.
4:57
